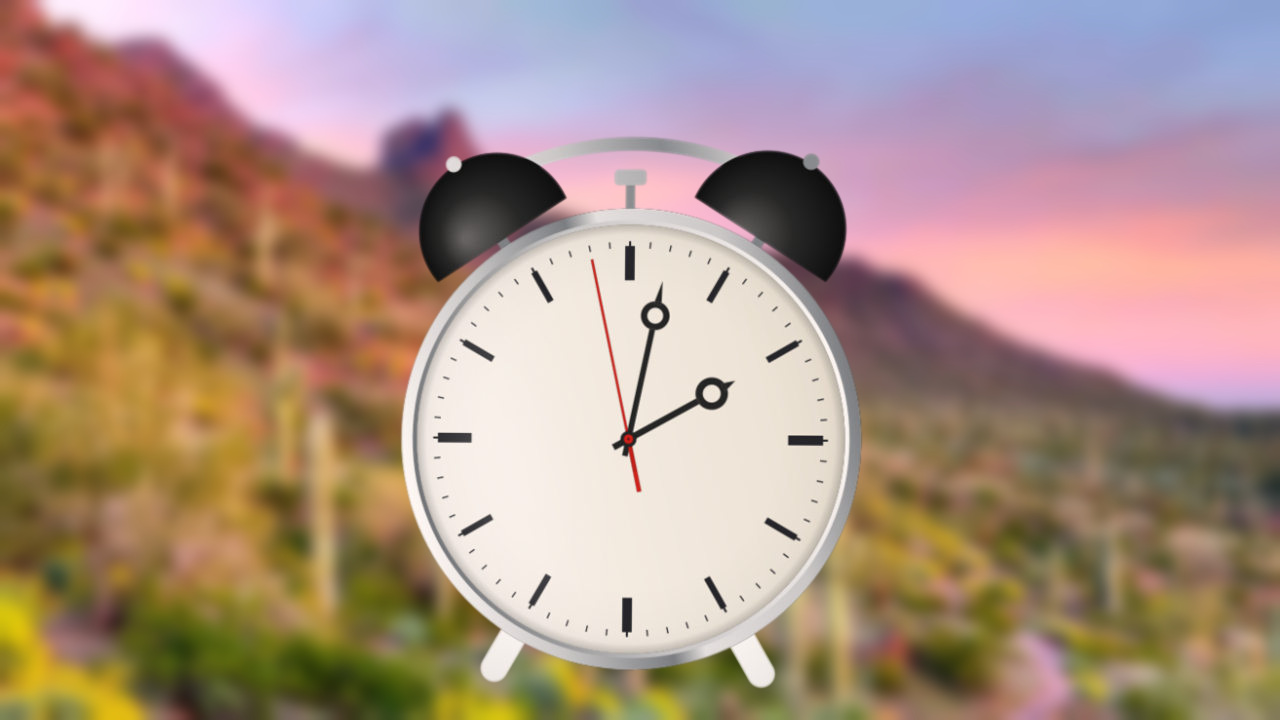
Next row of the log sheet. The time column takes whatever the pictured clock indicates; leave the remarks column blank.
2:01:58
